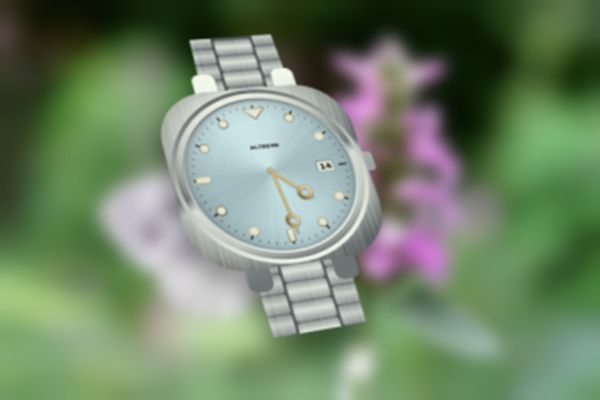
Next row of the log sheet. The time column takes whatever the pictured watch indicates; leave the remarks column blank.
4:29
